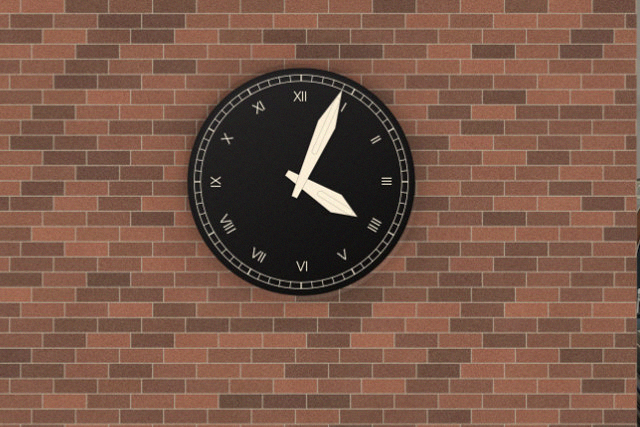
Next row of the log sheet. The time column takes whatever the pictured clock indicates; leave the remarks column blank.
4:04
